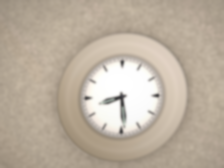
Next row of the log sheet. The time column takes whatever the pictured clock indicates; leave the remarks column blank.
8:29
